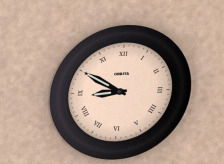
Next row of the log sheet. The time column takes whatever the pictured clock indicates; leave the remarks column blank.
8:50
